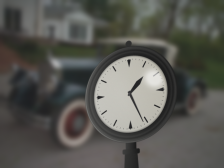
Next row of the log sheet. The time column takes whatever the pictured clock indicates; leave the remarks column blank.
1:26
